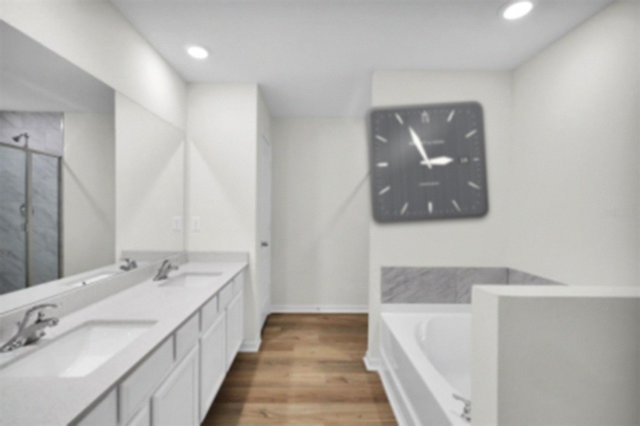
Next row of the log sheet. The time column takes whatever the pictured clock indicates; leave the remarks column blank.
2:56
